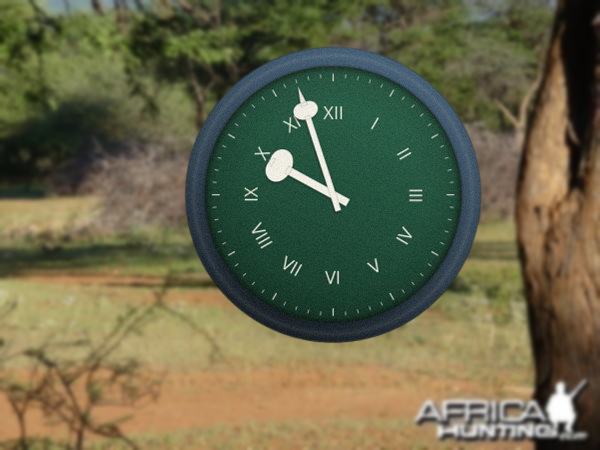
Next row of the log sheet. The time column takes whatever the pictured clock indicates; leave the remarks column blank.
9:57
